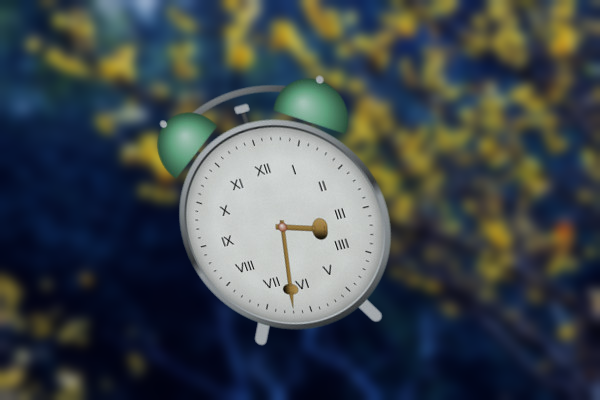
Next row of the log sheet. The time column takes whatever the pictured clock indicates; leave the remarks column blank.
3:32
